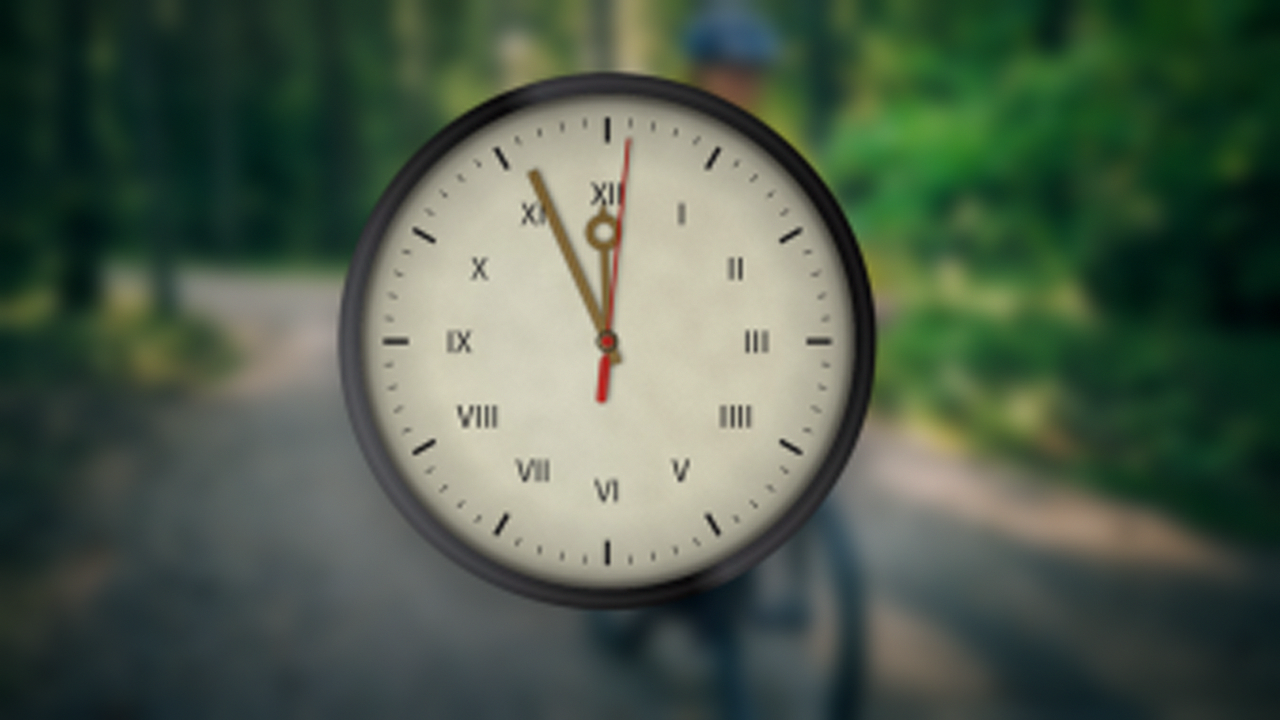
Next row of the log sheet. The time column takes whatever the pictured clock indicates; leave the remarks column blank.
11:56:01
